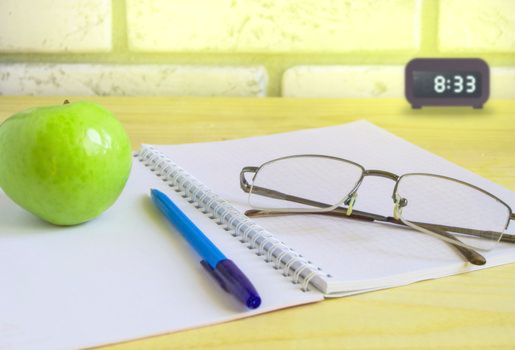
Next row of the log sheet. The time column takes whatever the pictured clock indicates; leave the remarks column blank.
8:33
